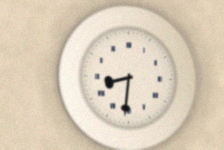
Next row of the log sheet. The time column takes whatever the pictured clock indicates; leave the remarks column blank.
8:31
